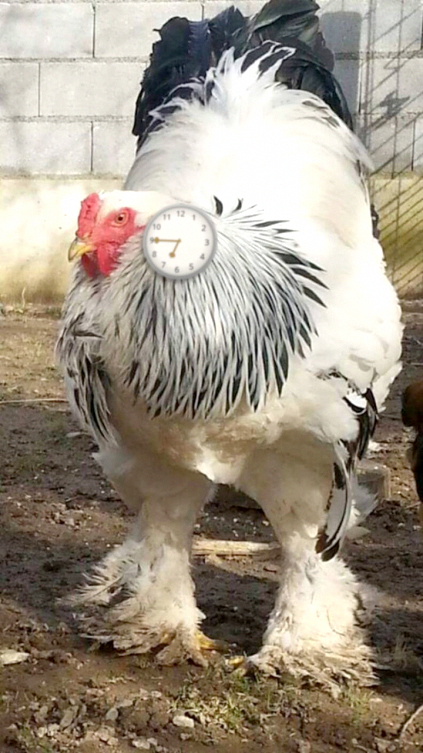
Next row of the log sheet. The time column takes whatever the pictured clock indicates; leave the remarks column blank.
6:45
